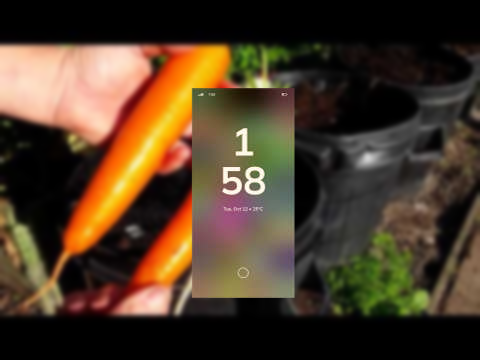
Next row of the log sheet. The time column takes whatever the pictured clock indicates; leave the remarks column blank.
1:58
